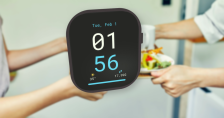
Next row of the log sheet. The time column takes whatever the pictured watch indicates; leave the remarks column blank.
1:56
